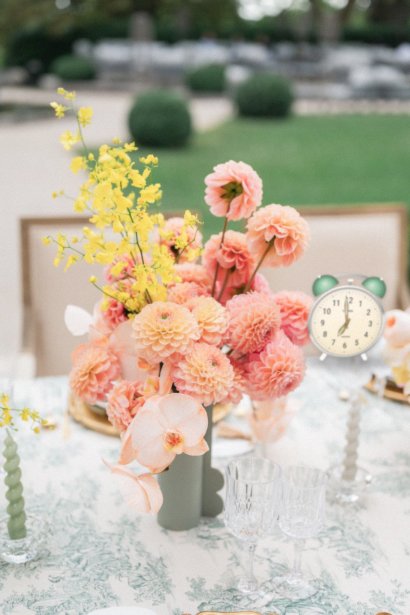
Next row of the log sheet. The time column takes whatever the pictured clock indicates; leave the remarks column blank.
6:59
